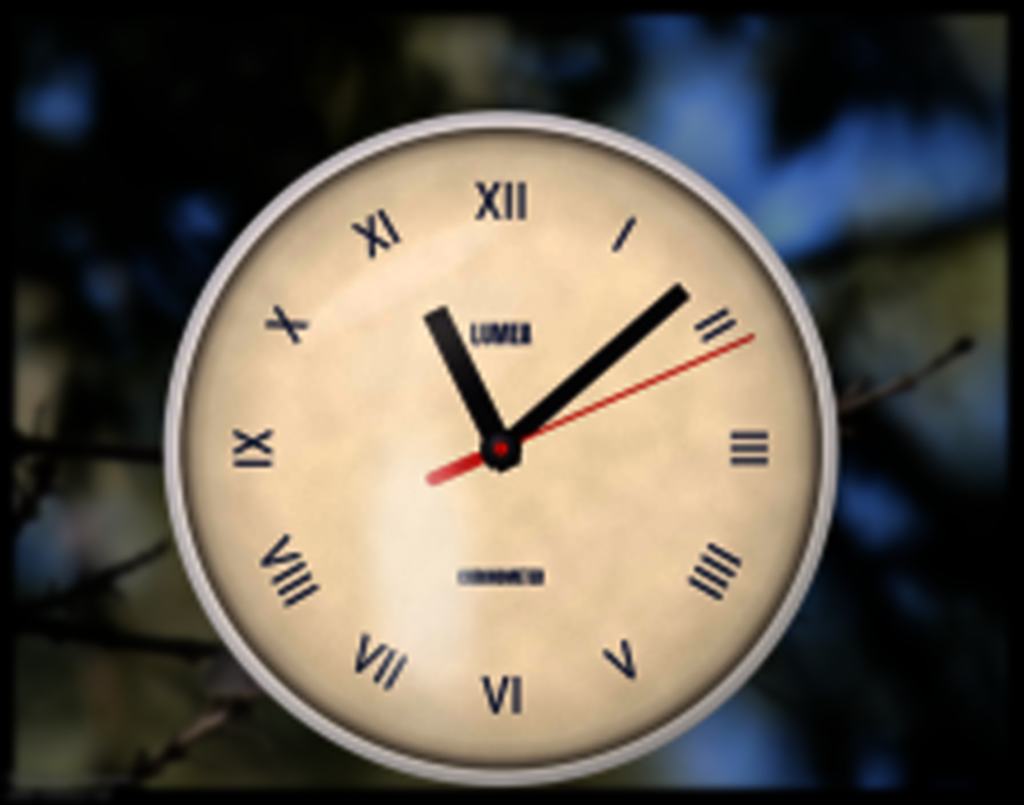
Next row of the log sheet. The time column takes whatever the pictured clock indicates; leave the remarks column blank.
11:08:11
